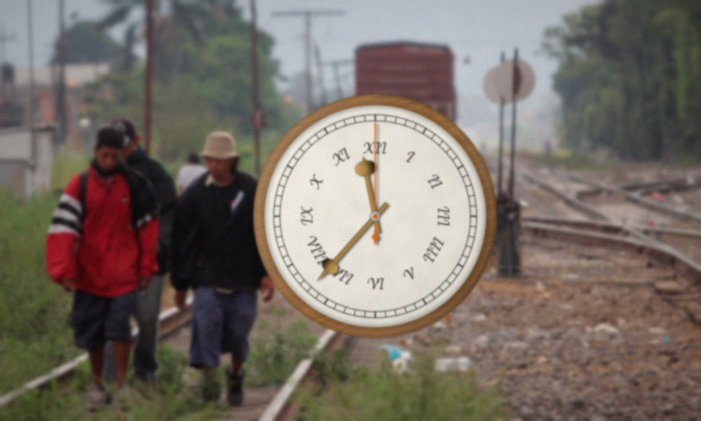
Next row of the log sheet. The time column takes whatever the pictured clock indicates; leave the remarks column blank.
11:37:00
